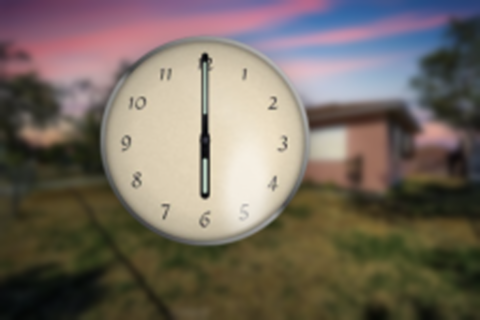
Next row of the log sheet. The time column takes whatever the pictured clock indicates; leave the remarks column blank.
6:00
